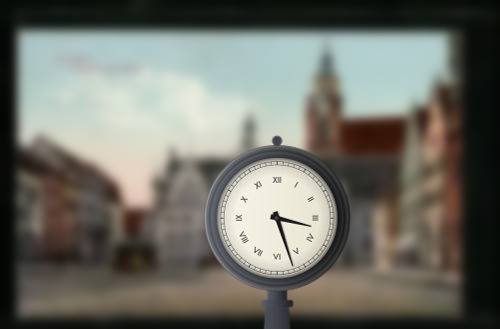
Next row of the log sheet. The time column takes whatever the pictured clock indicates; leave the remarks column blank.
3:27
